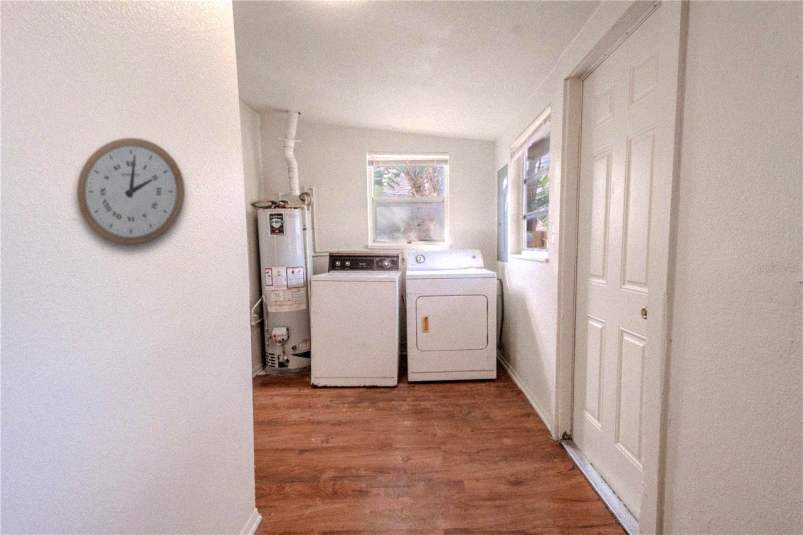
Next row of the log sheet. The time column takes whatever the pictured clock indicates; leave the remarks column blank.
2:01
